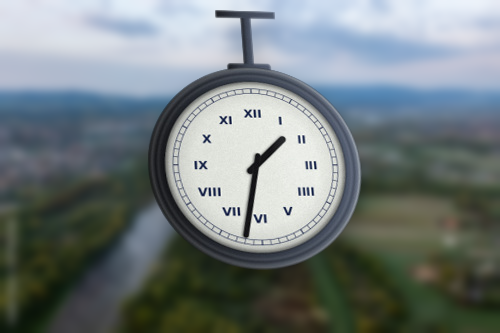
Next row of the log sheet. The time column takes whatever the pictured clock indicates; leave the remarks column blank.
1:32
